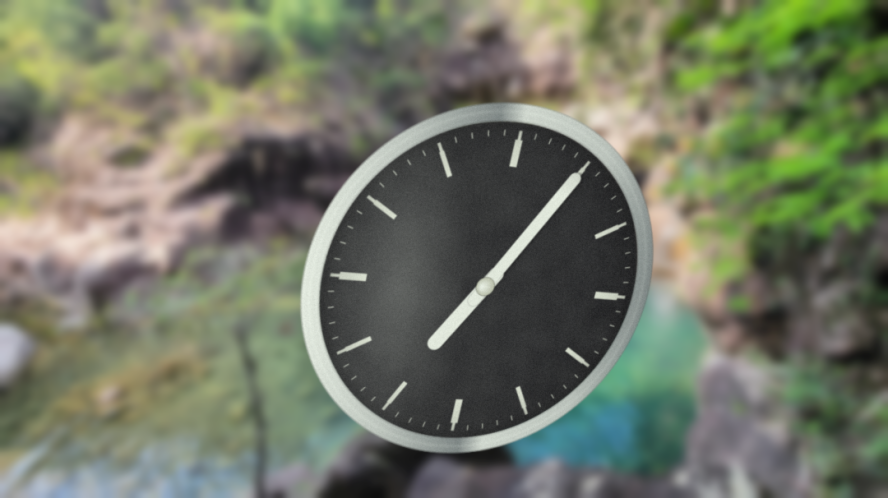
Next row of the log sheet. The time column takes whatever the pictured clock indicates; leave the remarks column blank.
7:05
